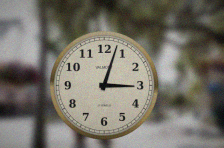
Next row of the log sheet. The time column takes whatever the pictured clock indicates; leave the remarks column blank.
3:03
